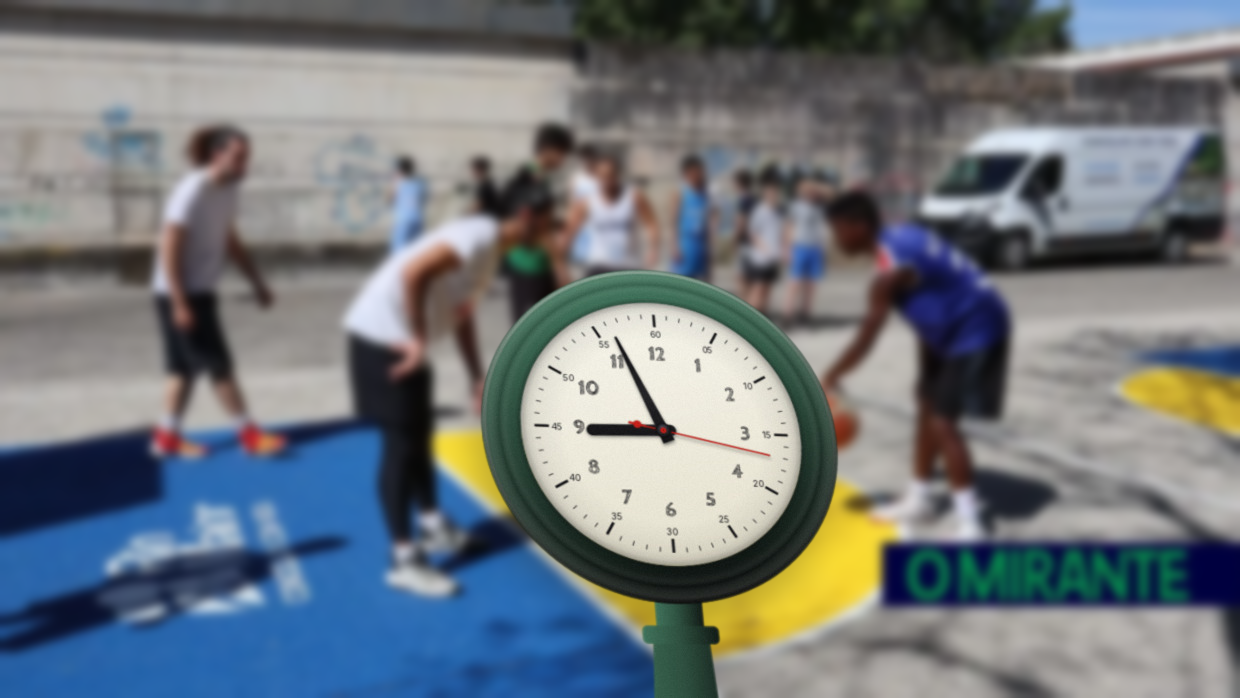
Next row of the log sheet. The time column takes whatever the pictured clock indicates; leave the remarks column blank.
8:56:17
